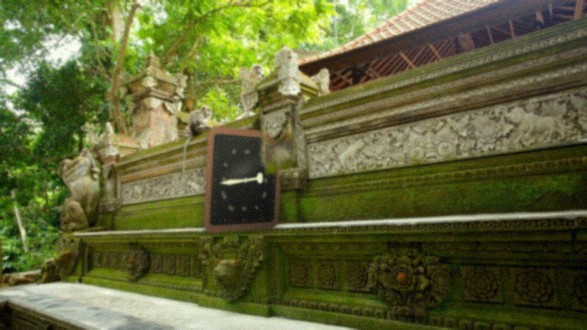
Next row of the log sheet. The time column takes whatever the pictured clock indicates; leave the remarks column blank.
2:44
